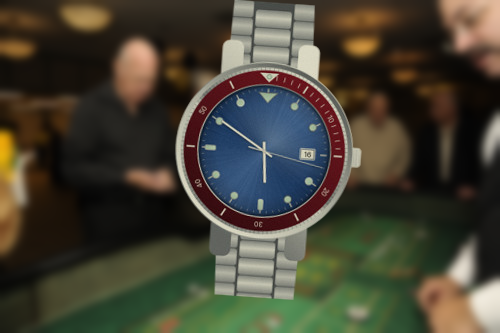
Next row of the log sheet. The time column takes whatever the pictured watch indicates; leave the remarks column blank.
5:50:17
